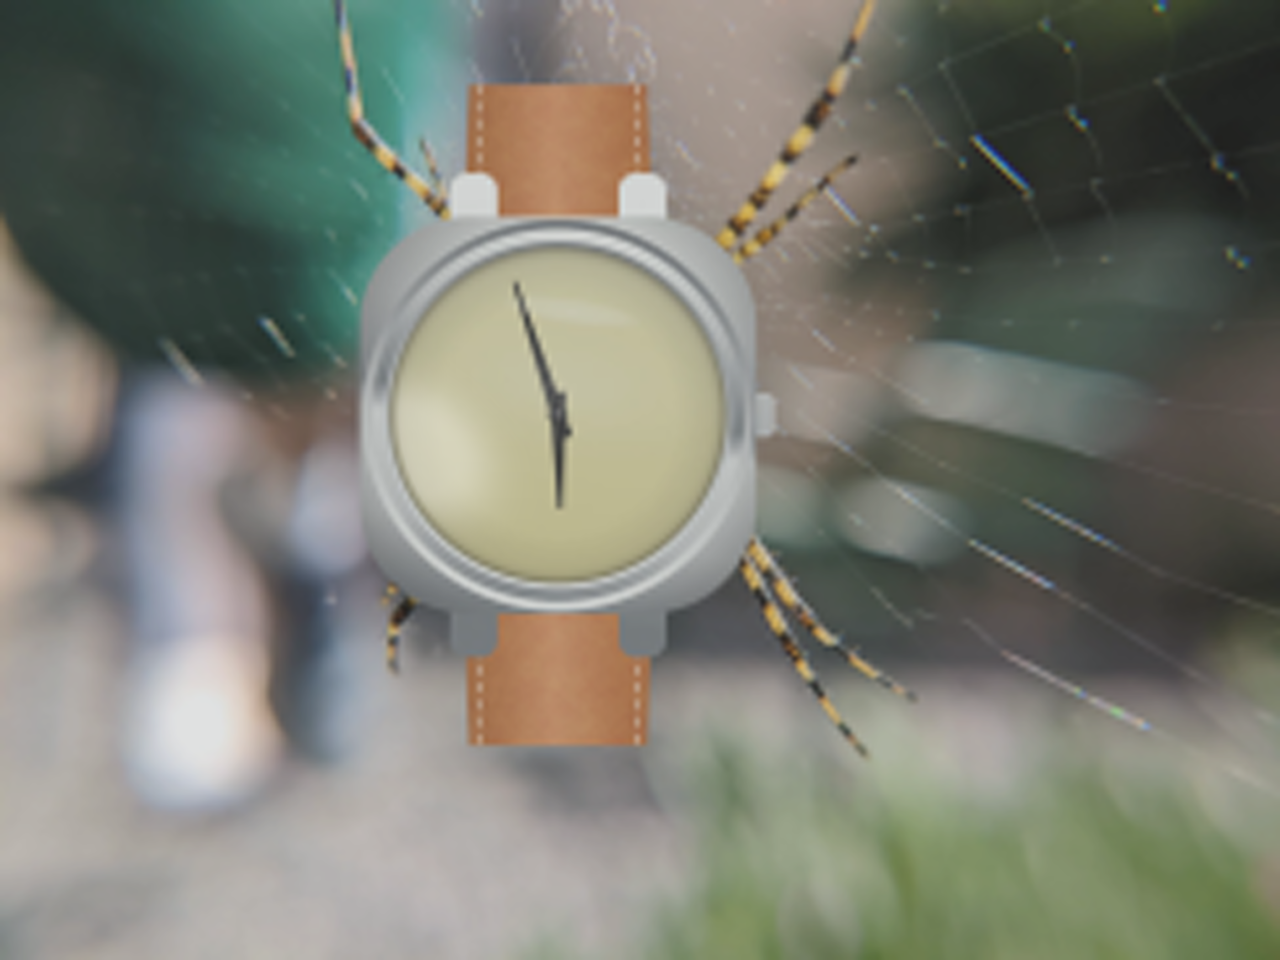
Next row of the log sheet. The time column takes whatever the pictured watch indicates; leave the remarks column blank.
5:57
